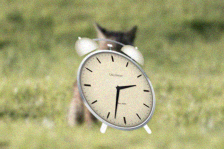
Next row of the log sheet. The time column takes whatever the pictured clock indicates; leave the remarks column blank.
2:33
